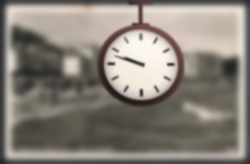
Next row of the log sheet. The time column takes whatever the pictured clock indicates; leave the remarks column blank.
9:48
